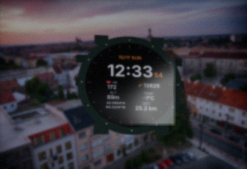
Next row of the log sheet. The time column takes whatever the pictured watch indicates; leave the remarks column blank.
12:33
